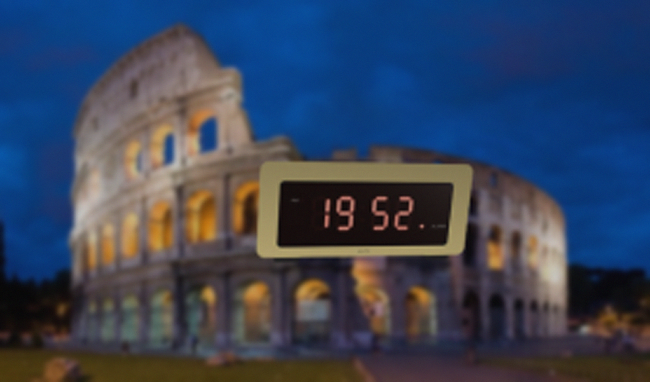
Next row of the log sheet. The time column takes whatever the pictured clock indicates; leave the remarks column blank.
19:52
